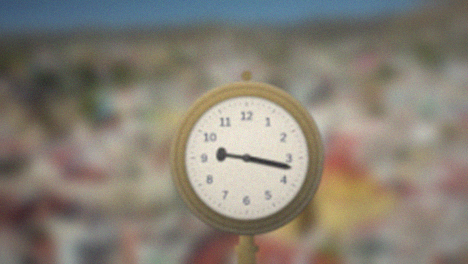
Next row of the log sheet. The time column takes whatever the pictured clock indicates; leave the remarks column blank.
9:17
